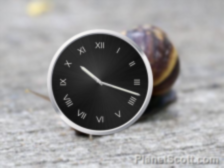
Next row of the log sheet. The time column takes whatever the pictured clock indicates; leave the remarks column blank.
10:18
